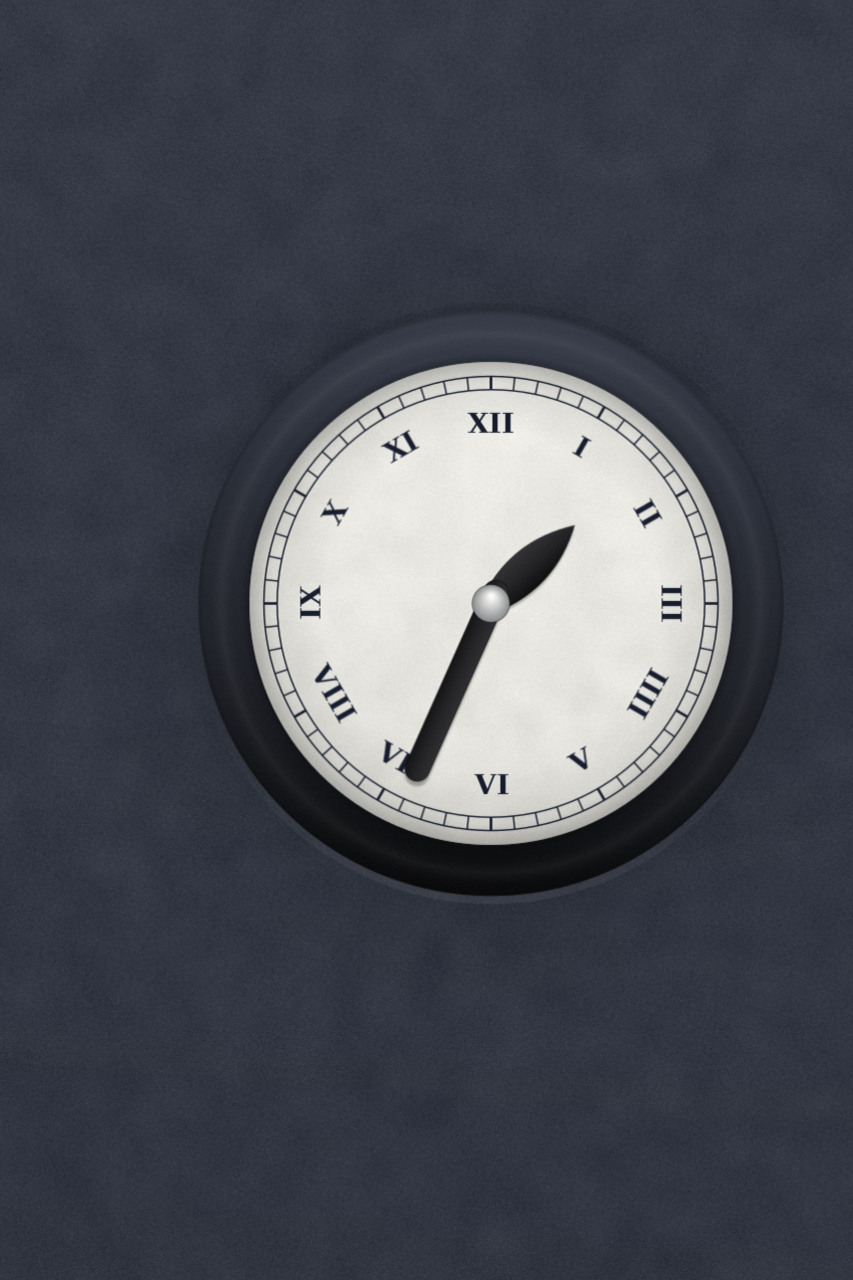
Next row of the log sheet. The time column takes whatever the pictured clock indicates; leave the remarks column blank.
1:34
